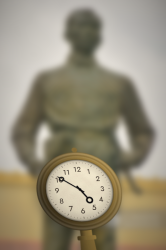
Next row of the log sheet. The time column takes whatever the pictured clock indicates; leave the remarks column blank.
4:51
